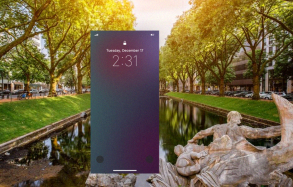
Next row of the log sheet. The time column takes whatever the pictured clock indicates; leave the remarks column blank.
2:31
